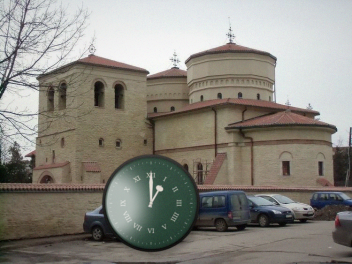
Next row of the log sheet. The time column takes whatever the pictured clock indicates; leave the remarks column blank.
1:00
